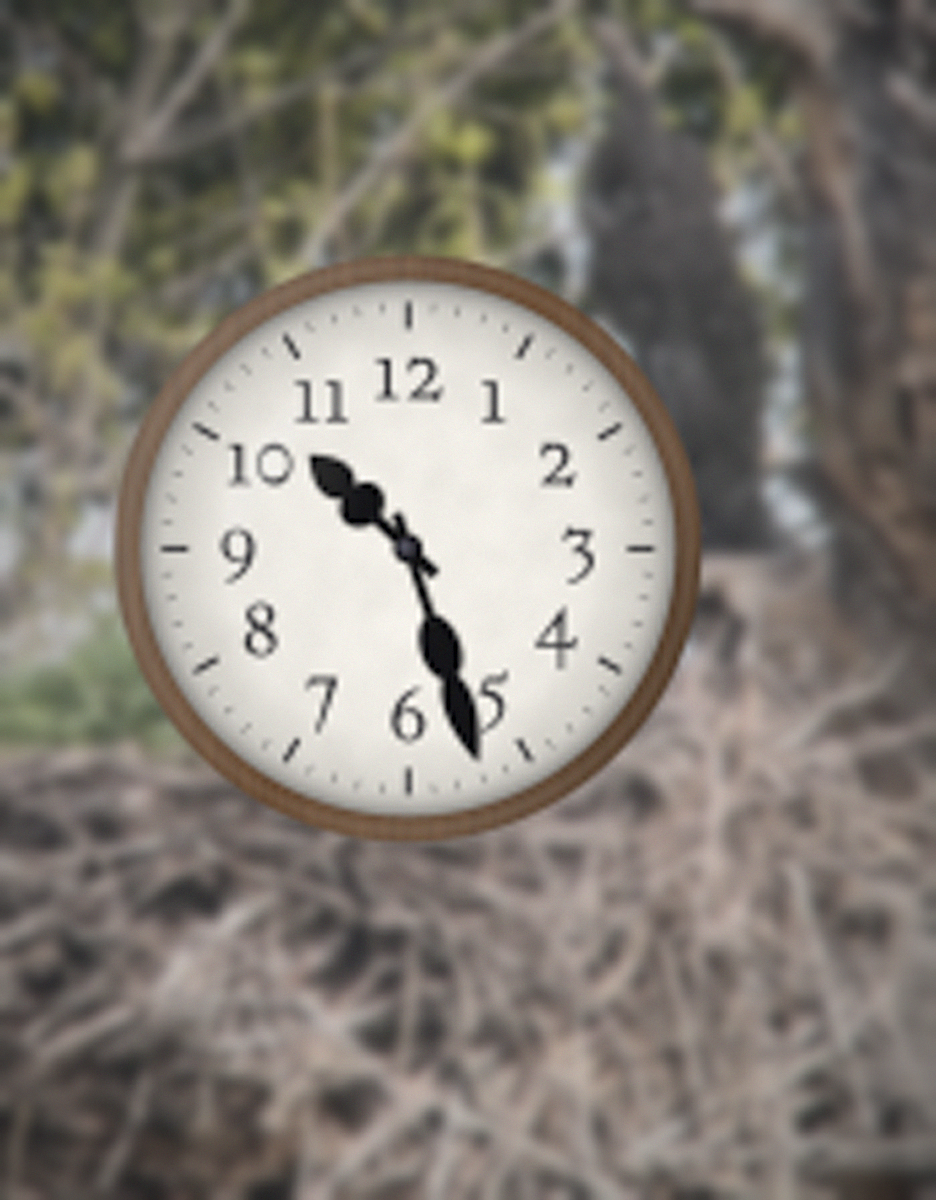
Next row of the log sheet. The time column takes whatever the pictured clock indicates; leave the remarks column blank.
10:27
